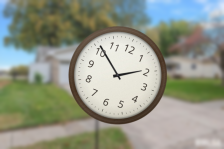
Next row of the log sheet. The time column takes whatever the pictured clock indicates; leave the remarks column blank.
1:51
